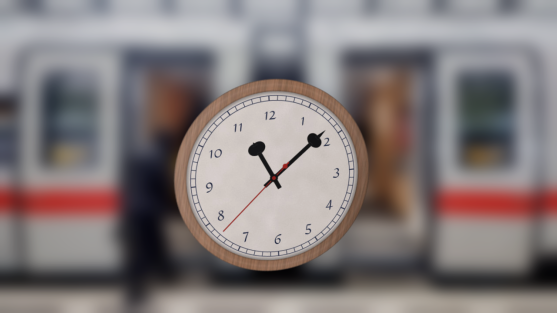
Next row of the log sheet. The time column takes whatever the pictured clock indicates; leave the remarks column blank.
11:08:38
